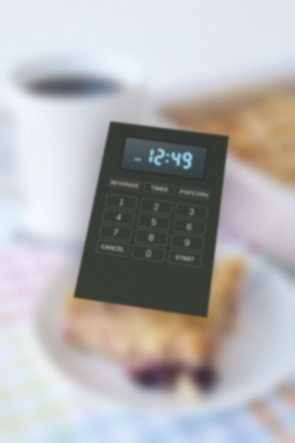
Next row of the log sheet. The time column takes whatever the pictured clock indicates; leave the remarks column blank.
12:49
